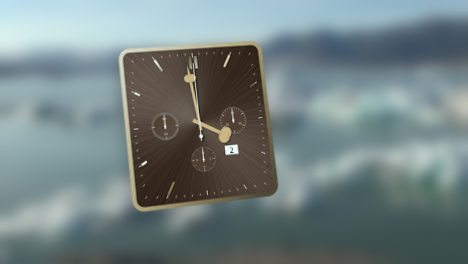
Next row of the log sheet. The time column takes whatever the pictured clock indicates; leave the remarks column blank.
3:59
